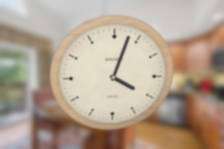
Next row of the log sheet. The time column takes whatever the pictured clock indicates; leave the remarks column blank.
4:03
